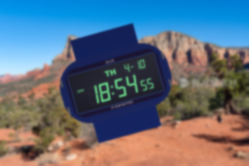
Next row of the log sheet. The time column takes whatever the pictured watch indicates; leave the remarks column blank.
18:54
